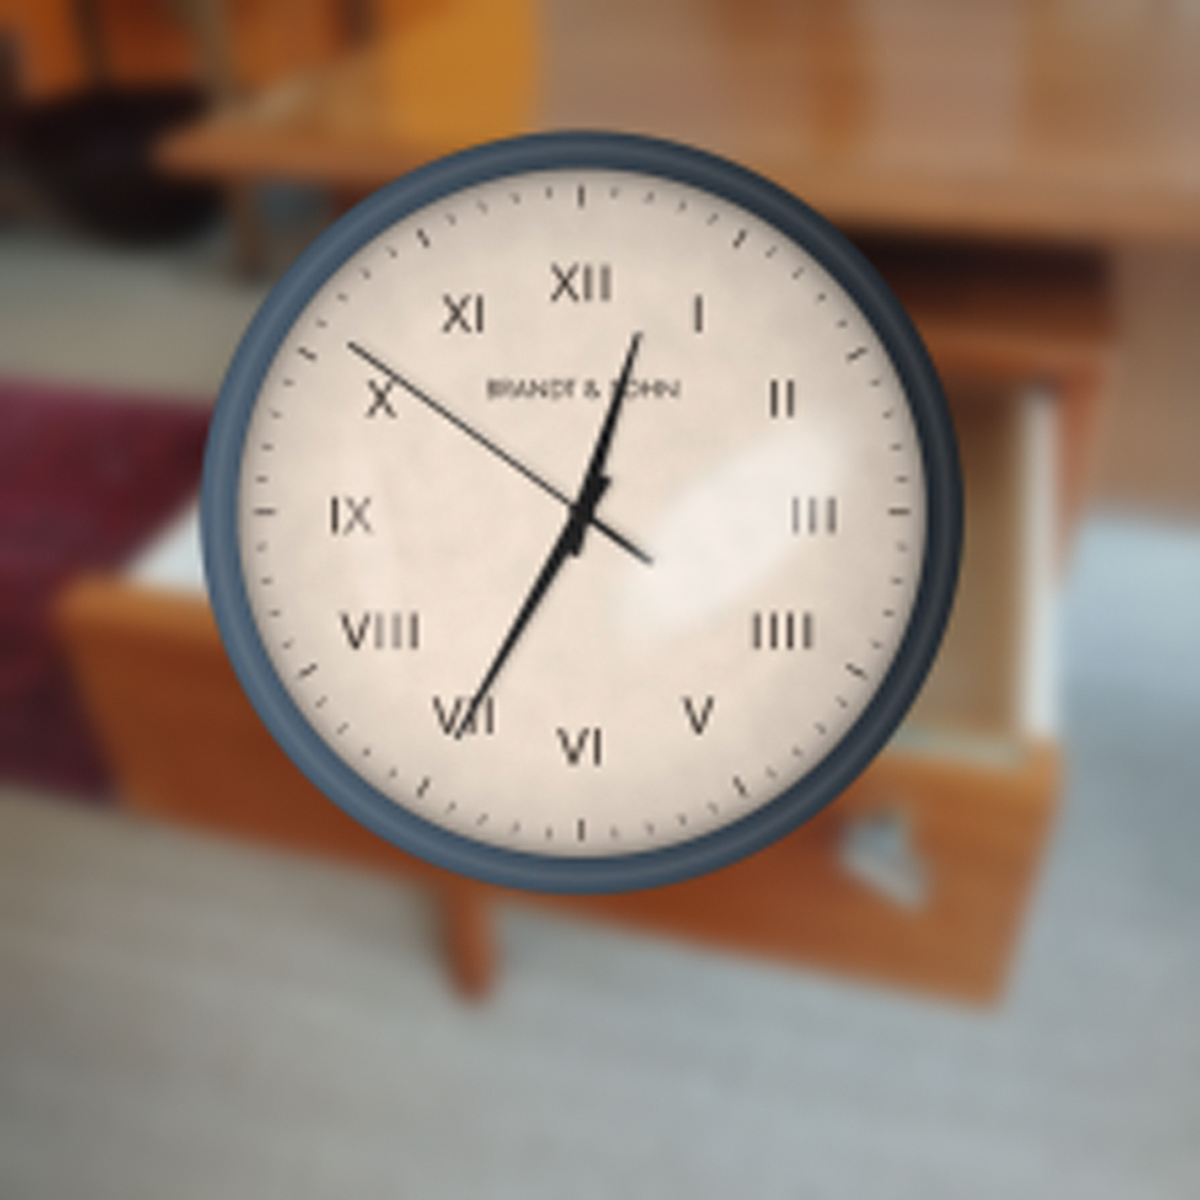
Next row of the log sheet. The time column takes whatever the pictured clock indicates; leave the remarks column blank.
12:34:51
